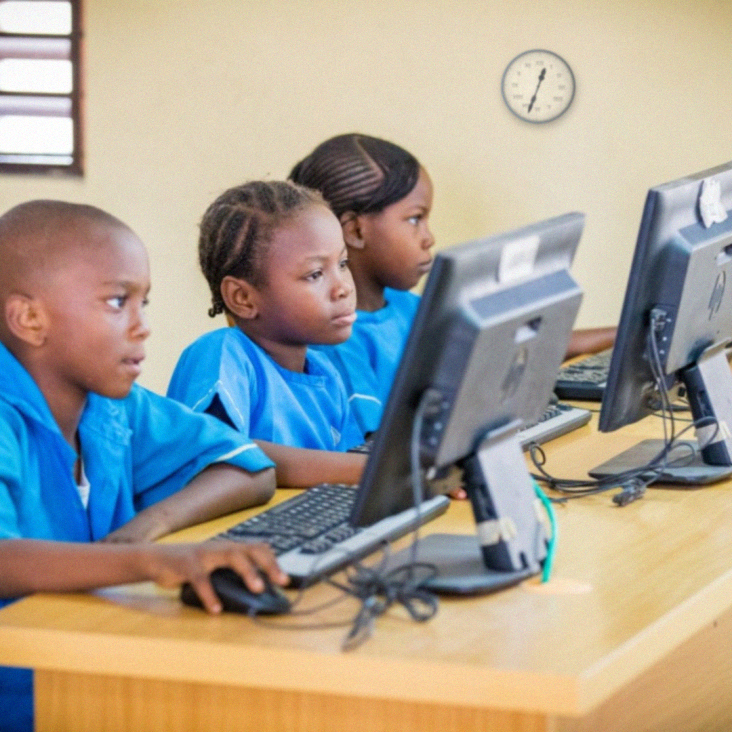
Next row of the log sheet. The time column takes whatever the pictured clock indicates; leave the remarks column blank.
12:33
